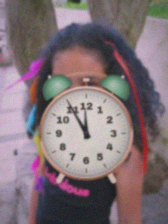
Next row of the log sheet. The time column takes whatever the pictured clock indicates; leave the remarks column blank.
11:55
